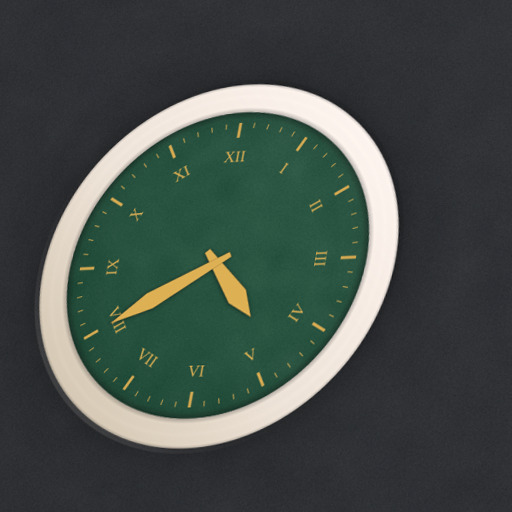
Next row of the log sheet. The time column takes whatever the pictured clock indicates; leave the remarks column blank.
4:40
